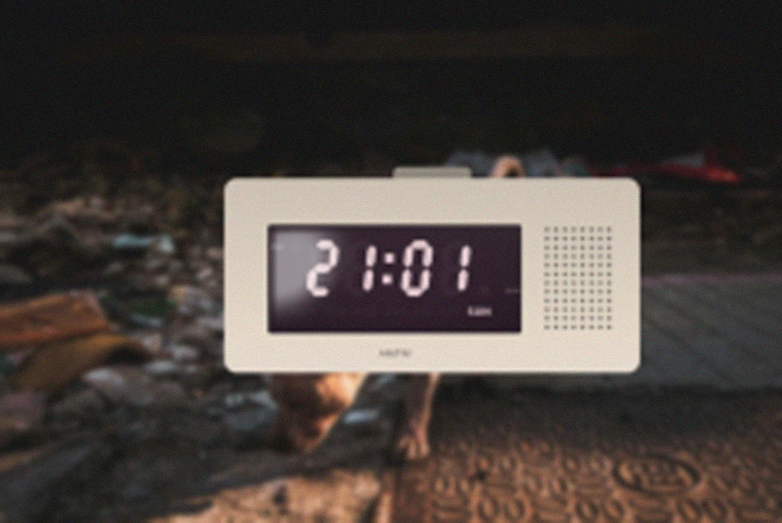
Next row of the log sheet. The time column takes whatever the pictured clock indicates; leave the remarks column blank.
21:01
